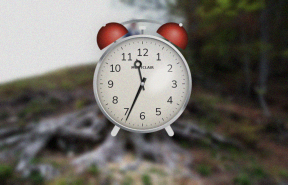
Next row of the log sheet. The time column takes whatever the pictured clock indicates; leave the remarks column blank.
11:34
